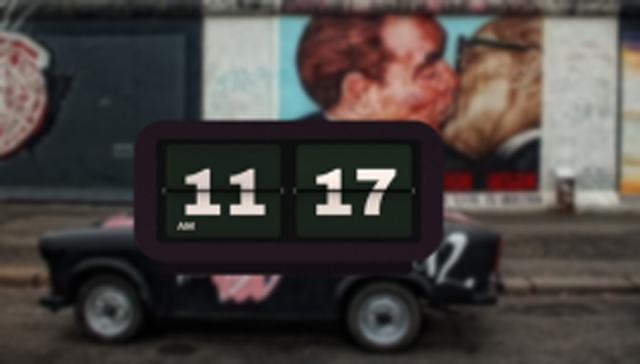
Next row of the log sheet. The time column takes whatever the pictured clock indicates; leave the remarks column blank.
11:17
